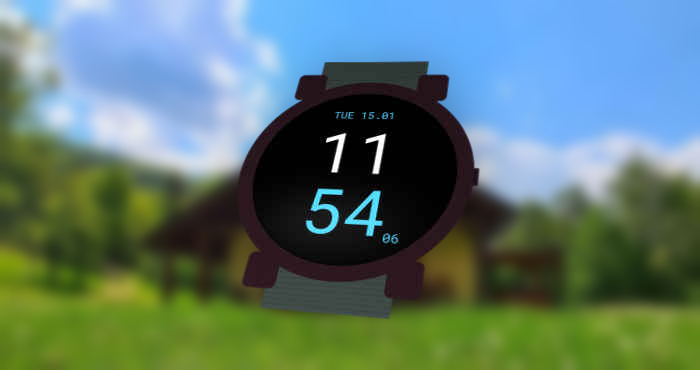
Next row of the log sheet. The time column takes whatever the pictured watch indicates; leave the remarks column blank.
11:54:06
